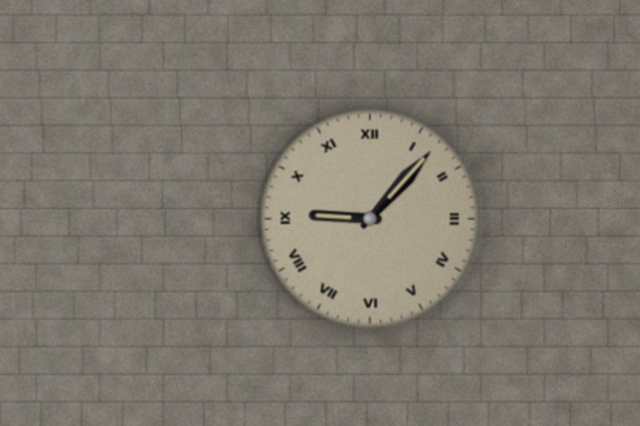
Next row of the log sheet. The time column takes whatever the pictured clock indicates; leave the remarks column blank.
9:07
